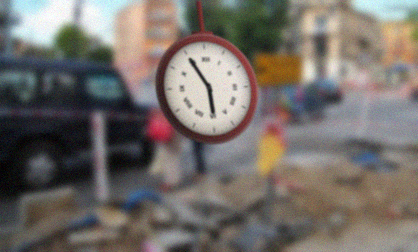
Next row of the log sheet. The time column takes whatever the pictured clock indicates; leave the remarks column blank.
5:55
